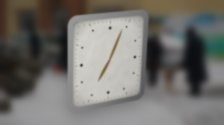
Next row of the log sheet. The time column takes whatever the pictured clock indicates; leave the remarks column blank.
7:04
